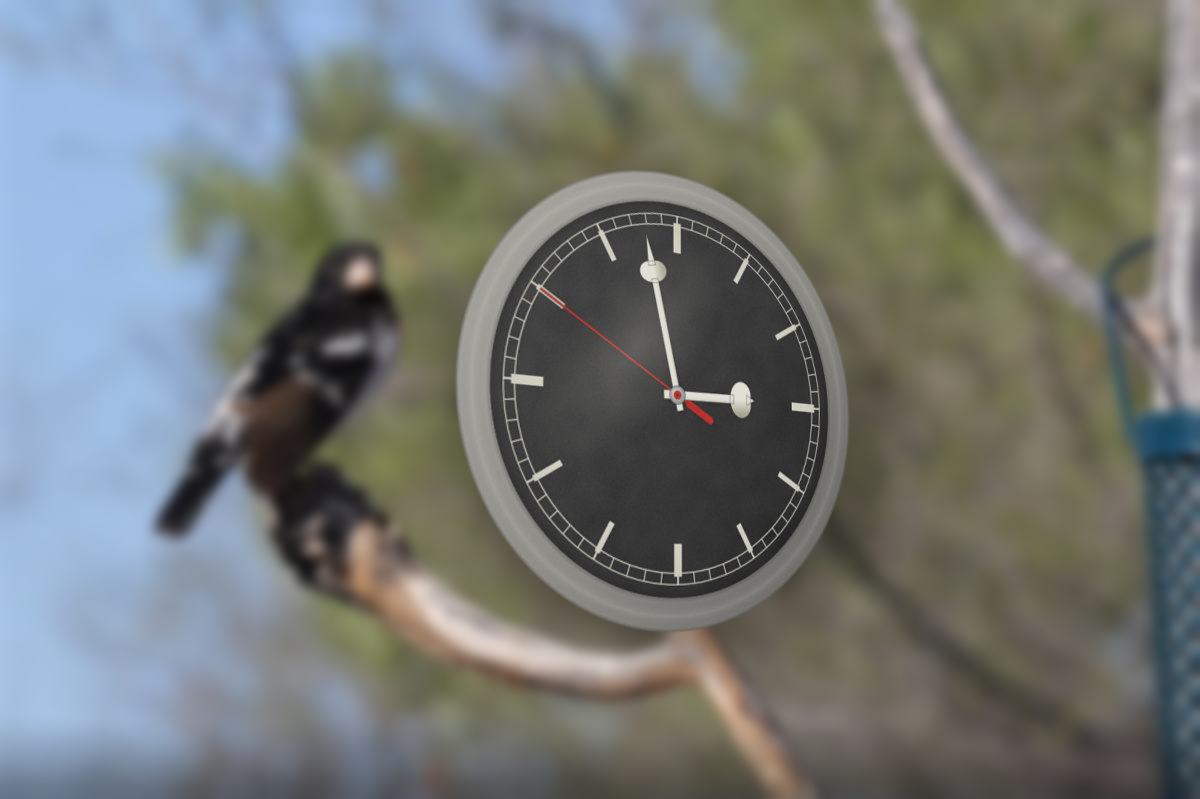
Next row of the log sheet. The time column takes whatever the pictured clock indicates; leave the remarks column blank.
2:57:50
